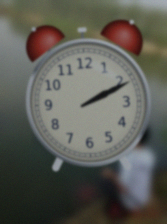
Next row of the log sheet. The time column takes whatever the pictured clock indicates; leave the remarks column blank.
2:11
